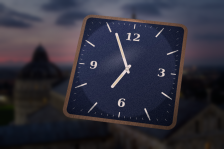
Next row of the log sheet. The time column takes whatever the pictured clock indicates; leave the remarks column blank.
6:56
